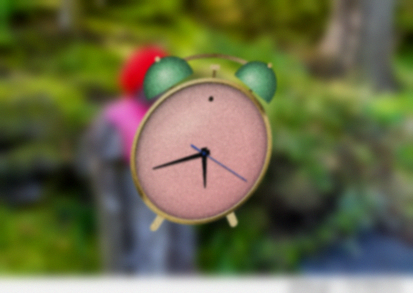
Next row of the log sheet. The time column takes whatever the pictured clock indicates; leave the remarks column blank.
5:42:20
